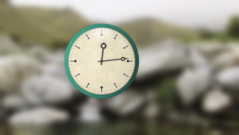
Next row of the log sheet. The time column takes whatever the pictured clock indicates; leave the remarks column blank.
12:14
